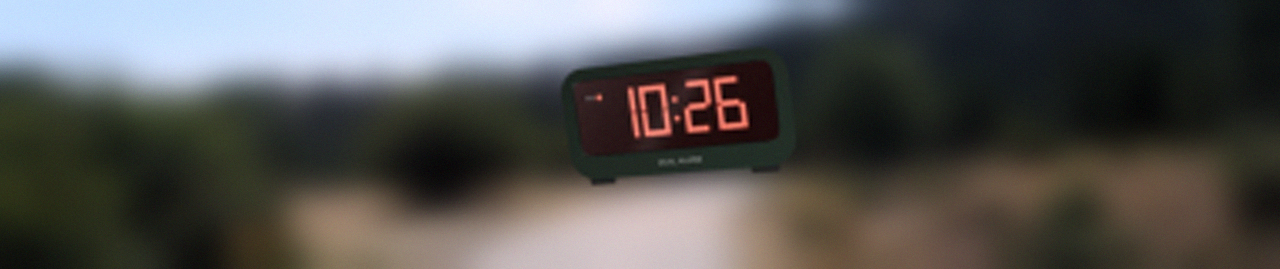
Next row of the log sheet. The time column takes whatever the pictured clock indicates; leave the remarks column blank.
10:26
